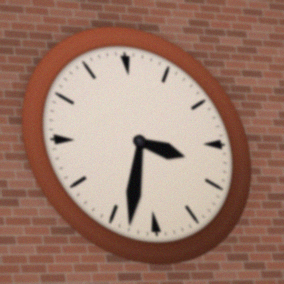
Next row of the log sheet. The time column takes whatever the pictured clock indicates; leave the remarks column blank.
3:33
